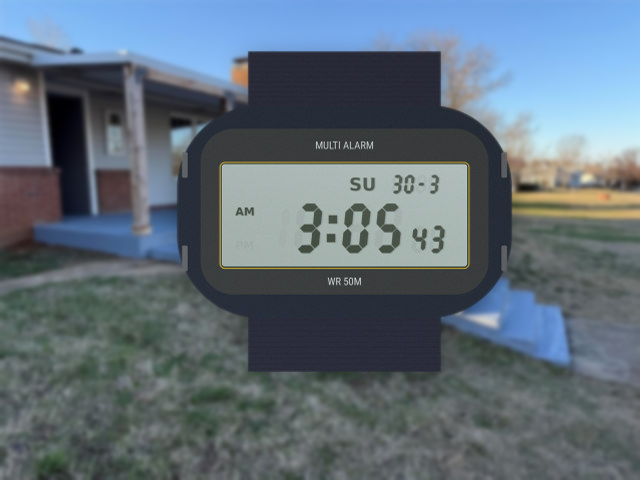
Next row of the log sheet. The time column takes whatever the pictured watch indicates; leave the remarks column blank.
3:05:43
